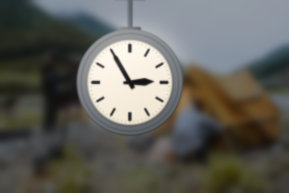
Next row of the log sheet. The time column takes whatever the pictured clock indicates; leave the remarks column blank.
2:55
